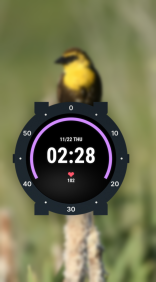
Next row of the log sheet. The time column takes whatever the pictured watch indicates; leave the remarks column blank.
2:28
